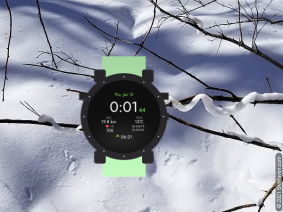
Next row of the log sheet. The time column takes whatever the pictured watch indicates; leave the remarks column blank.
0:01
